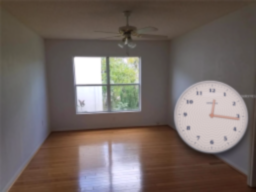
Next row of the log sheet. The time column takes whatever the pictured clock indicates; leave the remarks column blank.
12:16
